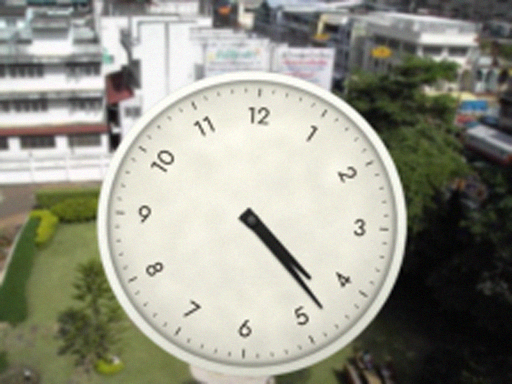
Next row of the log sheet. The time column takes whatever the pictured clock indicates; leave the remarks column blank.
4:23
